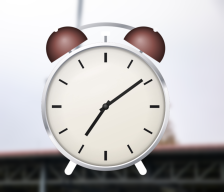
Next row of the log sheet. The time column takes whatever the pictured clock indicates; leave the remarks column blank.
7:09
